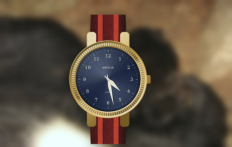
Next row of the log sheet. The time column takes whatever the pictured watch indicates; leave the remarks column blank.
4:28
